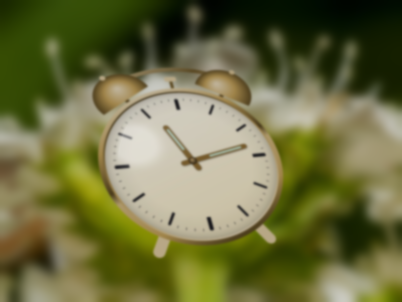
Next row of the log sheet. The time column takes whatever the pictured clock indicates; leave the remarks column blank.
11:13
